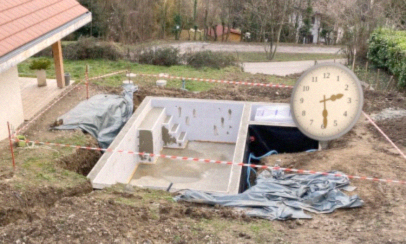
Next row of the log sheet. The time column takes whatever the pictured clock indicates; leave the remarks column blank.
2:29
